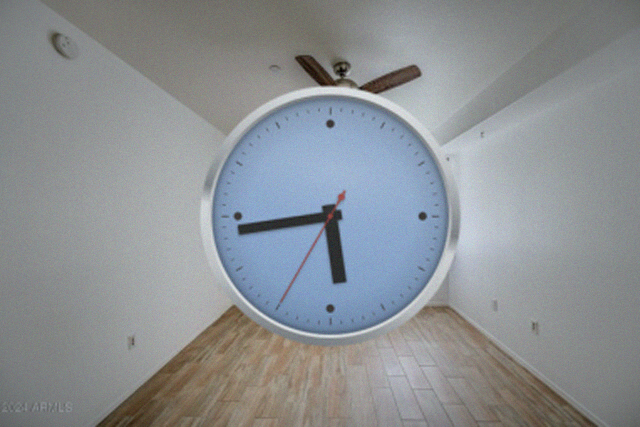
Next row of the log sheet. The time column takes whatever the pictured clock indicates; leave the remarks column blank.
5:43:35
